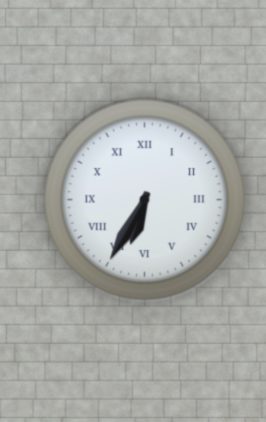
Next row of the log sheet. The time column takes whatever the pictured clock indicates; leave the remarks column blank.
6:35
